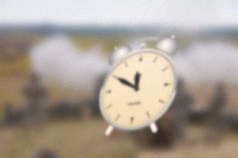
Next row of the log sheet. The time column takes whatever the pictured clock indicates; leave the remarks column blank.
11:50
